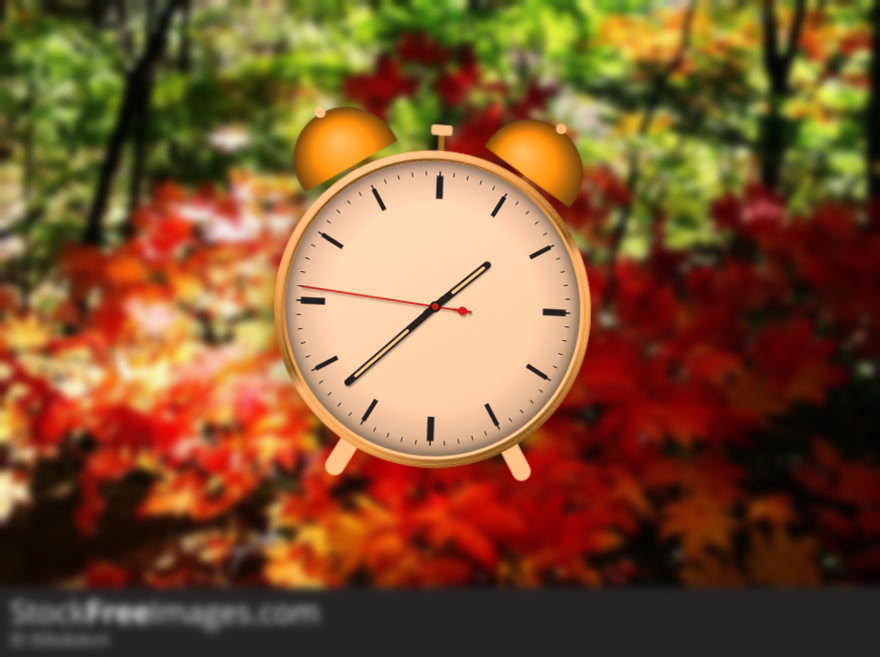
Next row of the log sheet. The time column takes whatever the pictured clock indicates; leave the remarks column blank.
1:37:46
